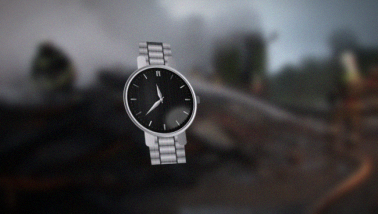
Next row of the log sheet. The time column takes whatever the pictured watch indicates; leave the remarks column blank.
11:38
